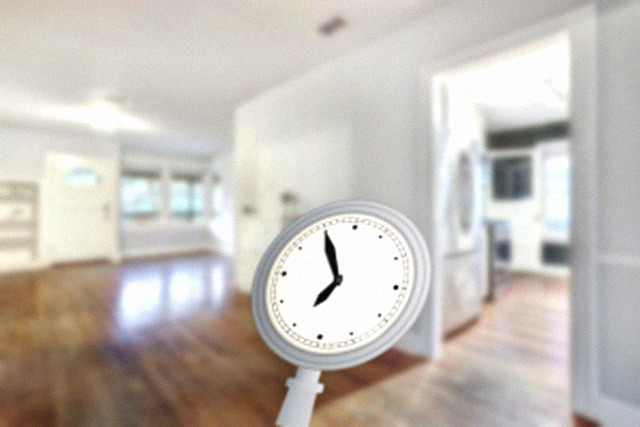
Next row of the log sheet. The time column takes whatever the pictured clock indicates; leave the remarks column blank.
6:55
